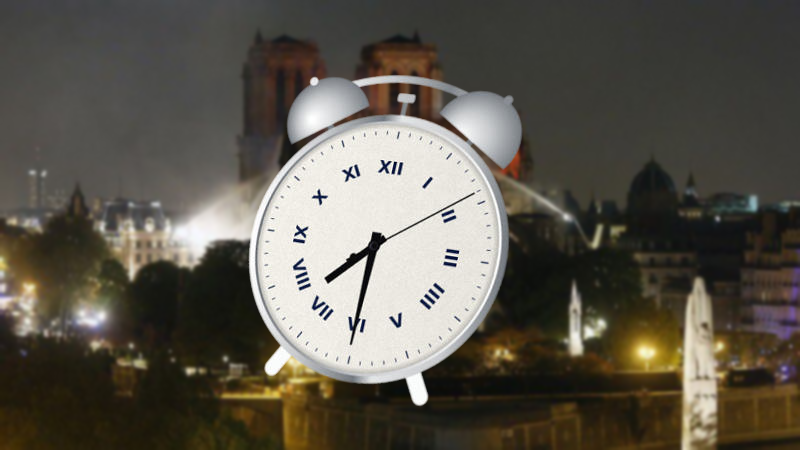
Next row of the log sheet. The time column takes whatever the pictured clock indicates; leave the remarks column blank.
7:30:09
